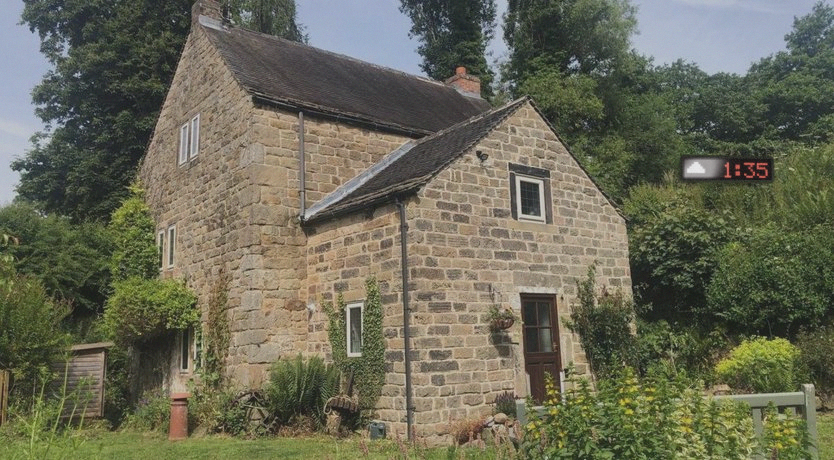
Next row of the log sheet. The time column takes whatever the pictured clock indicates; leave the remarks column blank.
1:35
